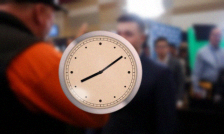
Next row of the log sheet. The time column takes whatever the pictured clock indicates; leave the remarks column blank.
8:09
